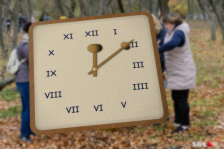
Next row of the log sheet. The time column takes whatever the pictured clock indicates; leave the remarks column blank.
12:09
